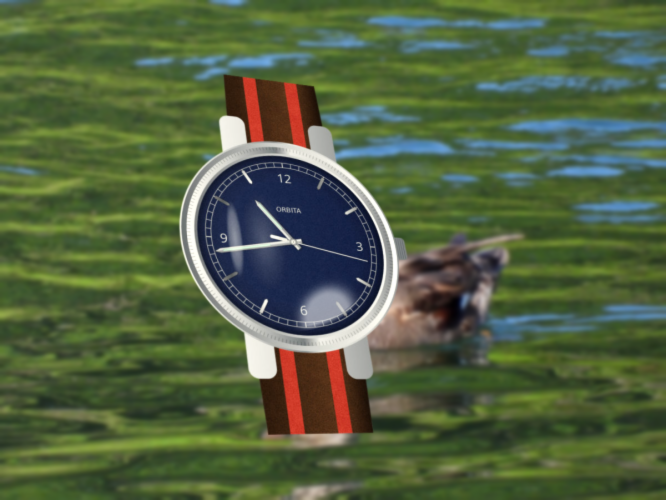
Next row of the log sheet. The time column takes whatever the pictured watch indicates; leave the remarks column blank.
10:43:17
